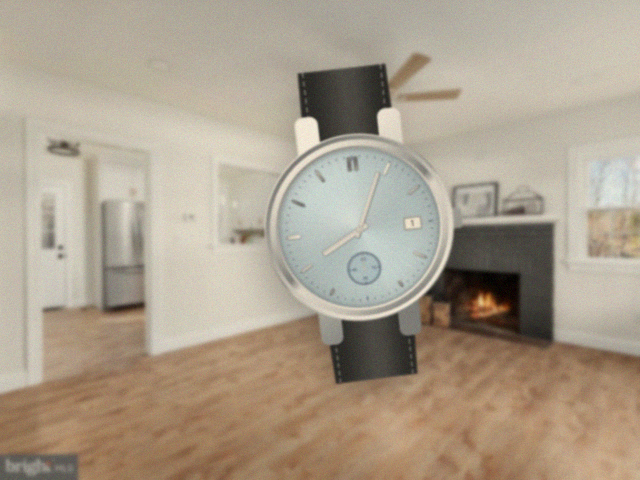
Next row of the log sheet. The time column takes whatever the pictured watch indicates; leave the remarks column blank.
8:04
